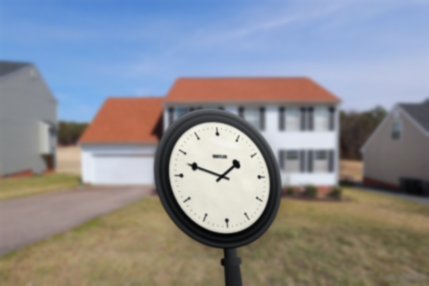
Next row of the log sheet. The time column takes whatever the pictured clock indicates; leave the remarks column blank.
1:48
